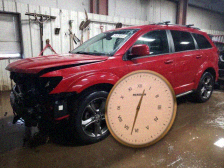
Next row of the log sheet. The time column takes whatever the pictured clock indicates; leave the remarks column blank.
12:32
